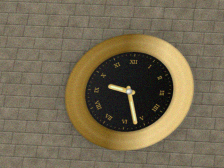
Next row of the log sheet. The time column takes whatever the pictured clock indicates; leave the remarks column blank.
9:27
